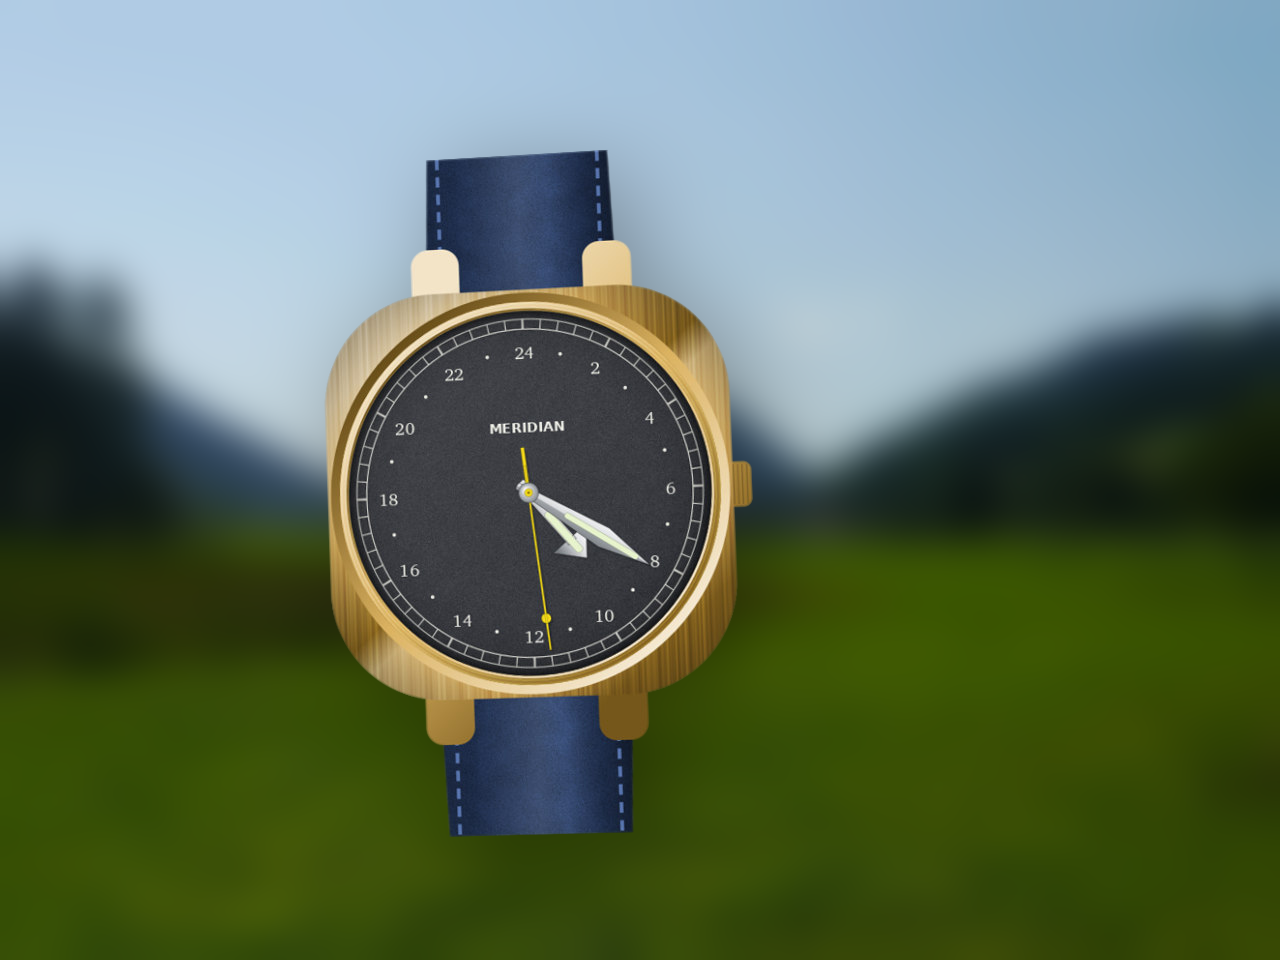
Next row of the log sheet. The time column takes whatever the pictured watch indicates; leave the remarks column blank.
9:20:29
